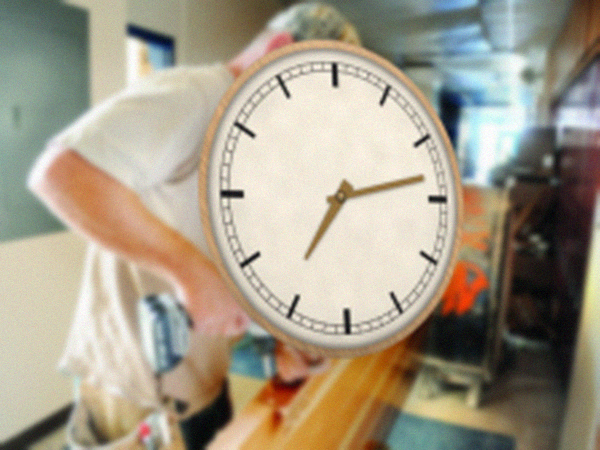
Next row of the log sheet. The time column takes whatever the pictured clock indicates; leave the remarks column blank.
7:13
